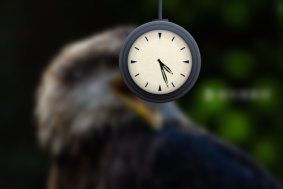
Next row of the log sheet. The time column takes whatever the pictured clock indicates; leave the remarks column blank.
4:27
